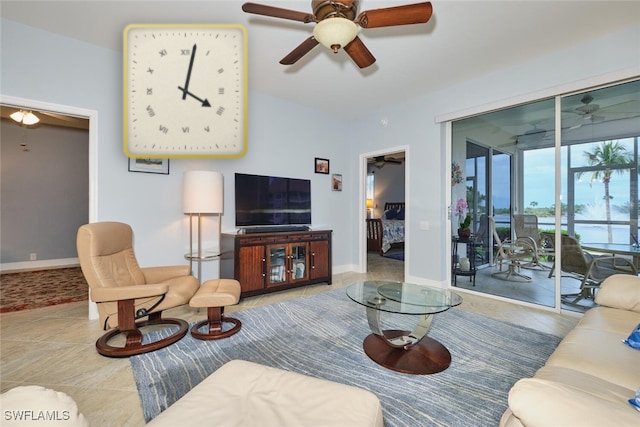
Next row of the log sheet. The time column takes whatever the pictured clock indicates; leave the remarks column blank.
4:02
